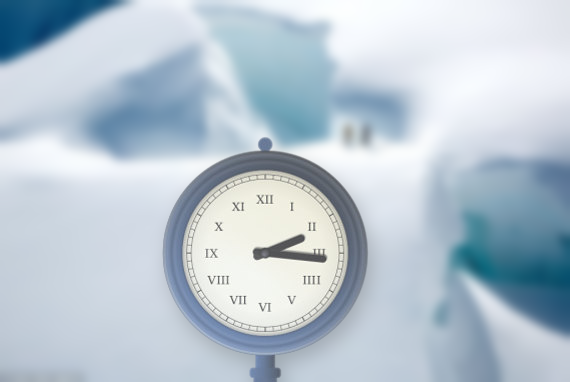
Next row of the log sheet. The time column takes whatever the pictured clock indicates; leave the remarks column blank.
2:16
